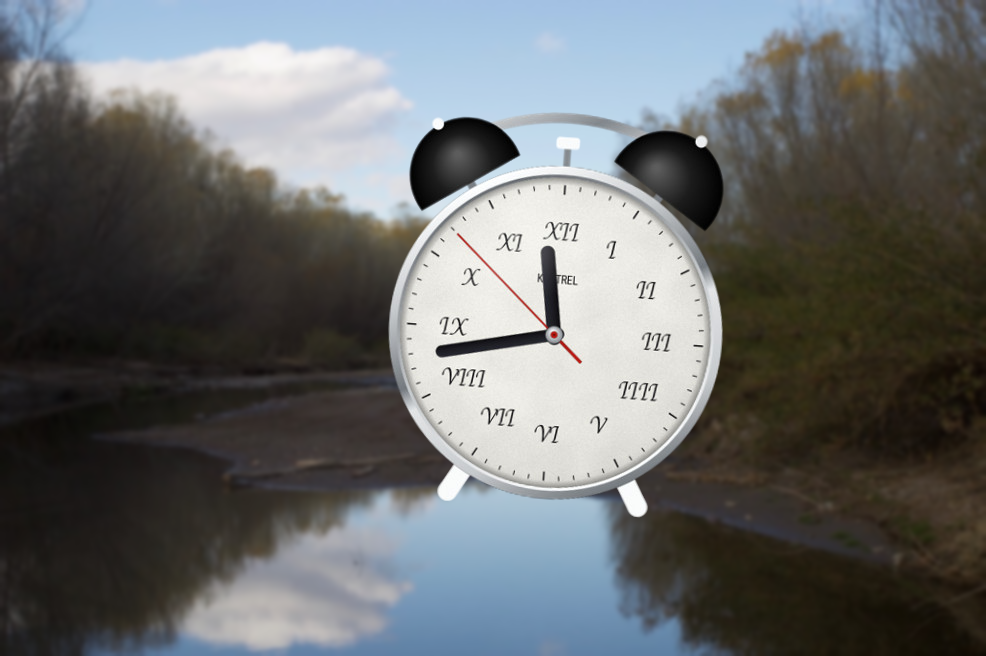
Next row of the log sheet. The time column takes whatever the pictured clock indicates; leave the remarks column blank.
11:42:52
